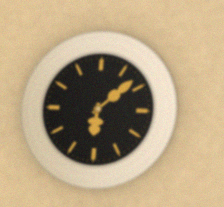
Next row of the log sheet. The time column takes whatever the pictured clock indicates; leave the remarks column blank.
6:08
